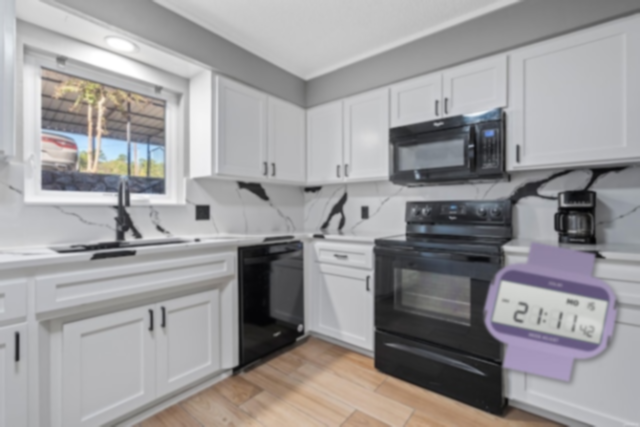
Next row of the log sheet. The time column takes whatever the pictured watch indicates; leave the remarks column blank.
21:11
